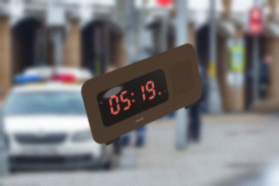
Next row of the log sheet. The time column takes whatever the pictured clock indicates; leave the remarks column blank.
5:19
